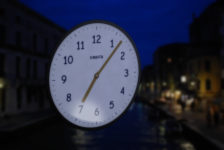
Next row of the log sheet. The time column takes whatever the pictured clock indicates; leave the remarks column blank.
7:07
